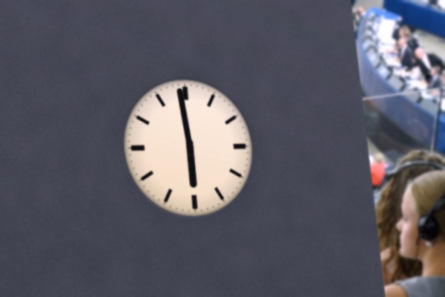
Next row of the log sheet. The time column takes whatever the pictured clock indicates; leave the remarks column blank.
5:59
